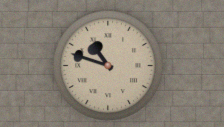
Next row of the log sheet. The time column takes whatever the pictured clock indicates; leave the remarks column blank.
10:48
